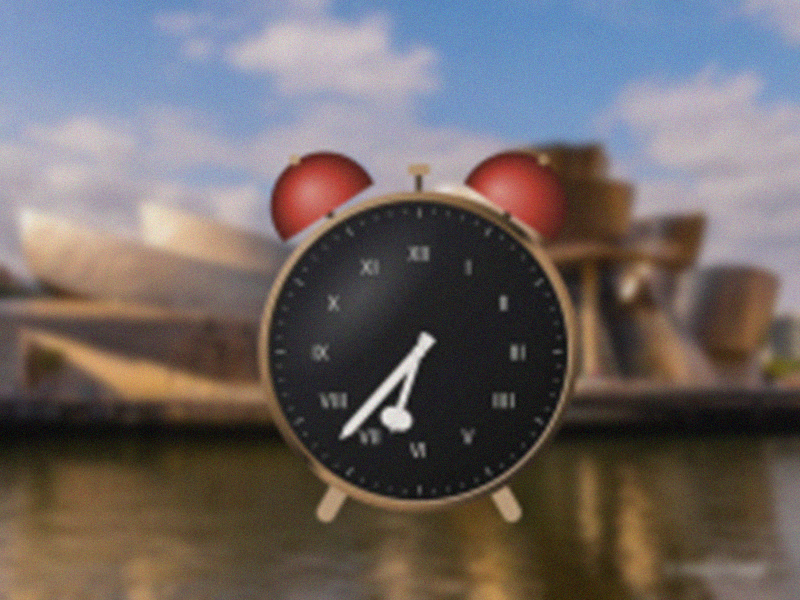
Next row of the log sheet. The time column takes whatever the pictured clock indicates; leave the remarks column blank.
6:37
